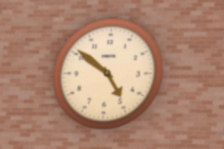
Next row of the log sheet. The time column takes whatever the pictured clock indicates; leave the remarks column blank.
4:51
